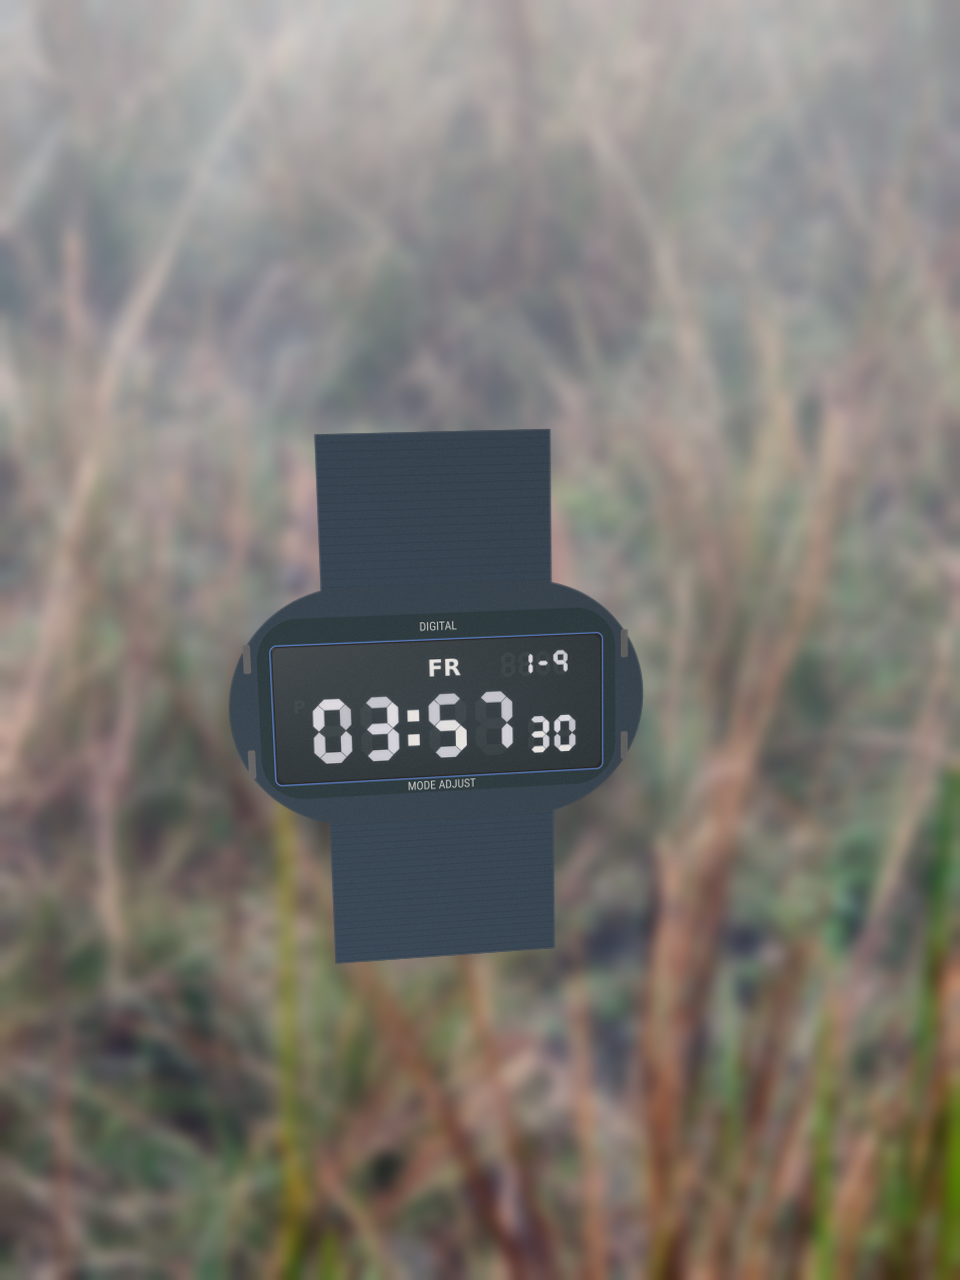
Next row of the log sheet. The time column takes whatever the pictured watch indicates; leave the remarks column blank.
3:57:30
